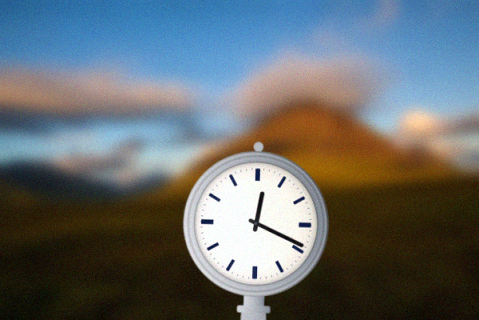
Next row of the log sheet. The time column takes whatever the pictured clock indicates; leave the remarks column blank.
12:19
